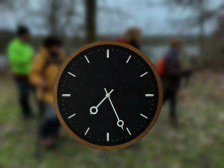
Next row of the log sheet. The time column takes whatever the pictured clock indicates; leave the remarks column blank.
7:26
